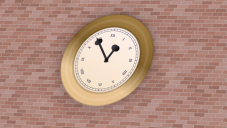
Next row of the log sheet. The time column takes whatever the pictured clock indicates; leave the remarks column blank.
12:54
